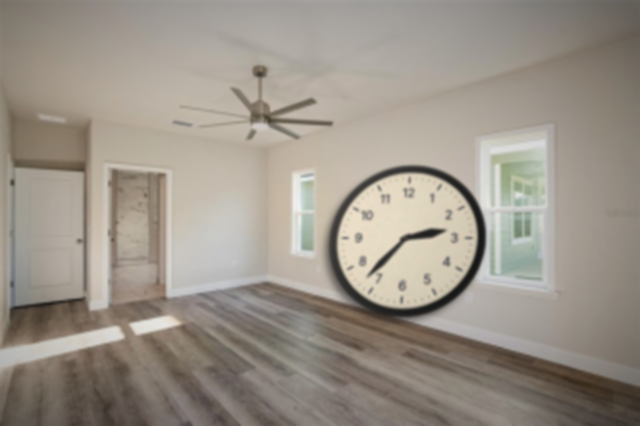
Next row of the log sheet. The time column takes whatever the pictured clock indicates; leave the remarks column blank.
2:37
